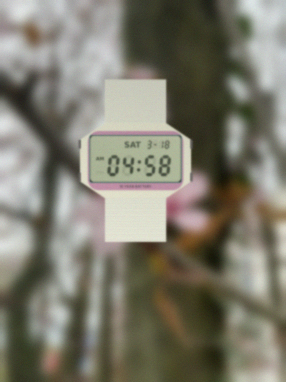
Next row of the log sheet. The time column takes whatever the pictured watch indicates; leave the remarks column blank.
4:58
